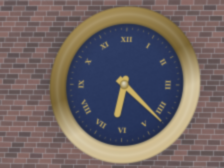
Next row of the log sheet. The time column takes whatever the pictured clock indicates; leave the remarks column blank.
6:22
